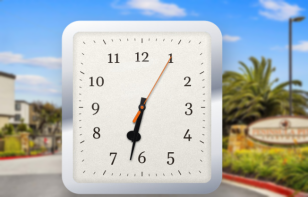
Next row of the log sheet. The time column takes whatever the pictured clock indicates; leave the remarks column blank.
6:32:05
